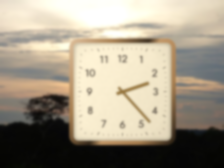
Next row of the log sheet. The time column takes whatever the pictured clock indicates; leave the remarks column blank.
2:23
